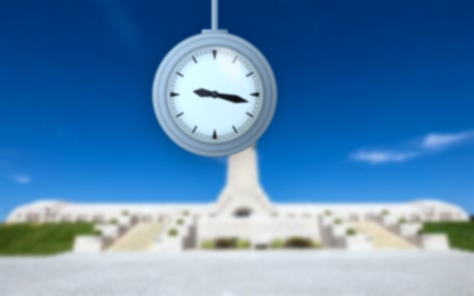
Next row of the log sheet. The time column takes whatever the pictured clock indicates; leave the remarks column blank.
9:17
